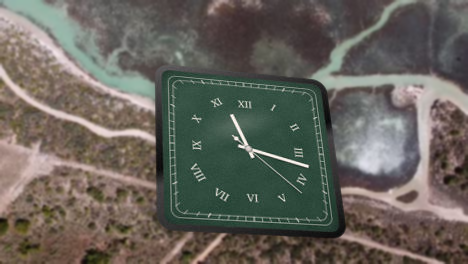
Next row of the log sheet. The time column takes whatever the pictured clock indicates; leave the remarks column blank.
11:17:22
